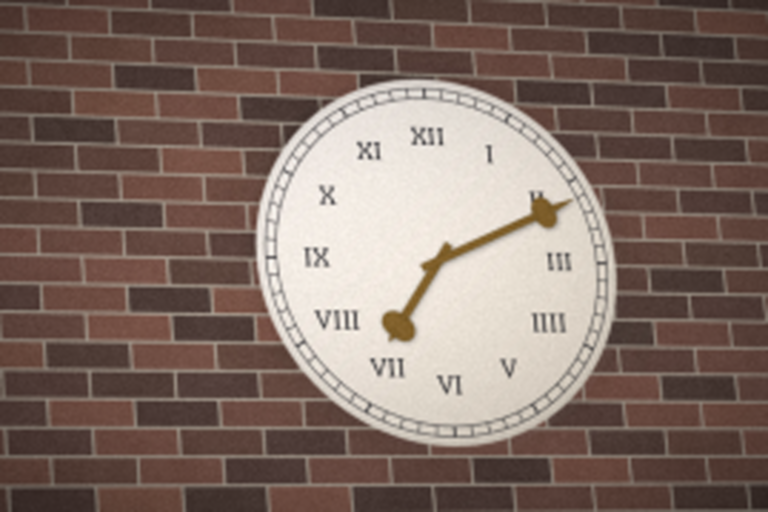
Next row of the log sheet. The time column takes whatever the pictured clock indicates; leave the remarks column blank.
7:11
